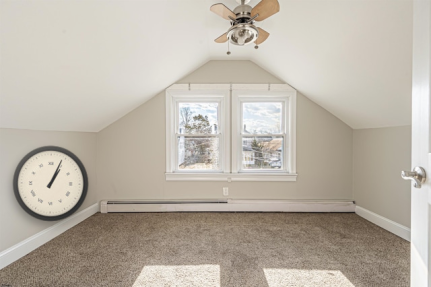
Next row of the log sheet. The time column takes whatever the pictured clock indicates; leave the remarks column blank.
1:04
